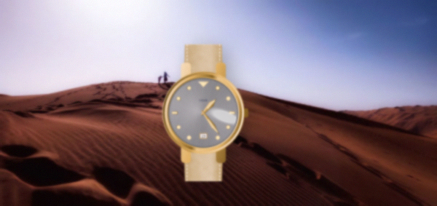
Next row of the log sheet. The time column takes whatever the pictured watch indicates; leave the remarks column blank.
1:24
